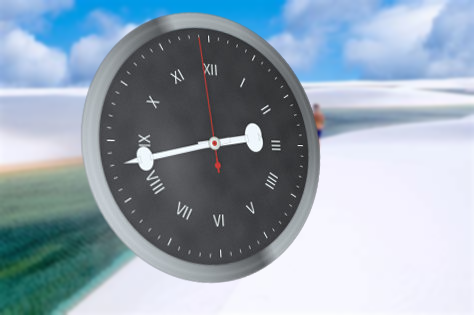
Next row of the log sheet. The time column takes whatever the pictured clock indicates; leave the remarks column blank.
2:42:59
